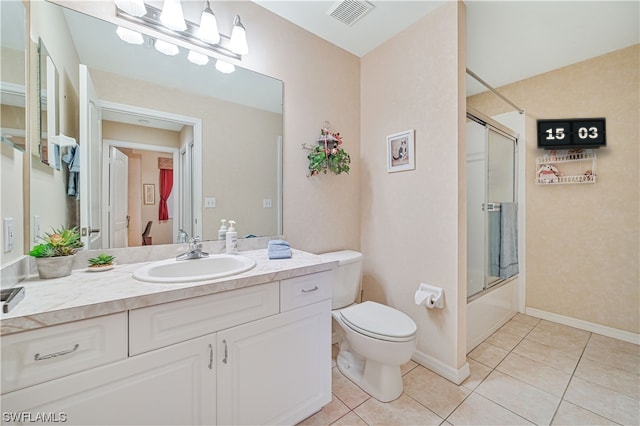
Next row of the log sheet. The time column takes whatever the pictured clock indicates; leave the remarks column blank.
15:03
